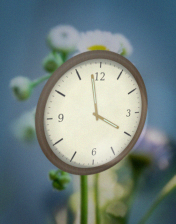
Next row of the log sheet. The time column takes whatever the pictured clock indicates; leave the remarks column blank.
3:58
